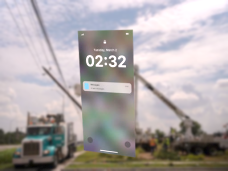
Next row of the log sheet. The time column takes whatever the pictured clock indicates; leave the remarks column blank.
2:32
